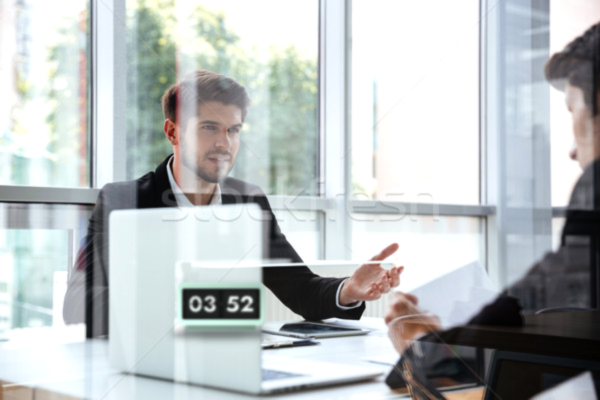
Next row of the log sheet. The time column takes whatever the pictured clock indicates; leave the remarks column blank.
3:52
